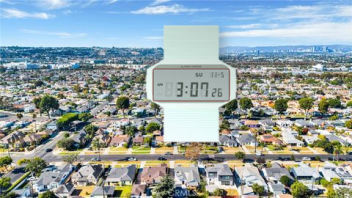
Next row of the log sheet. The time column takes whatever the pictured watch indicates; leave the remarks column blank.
3:07:26
